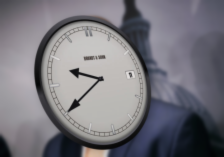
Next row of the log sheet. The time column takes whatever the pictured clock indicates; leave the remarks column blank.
9:40
